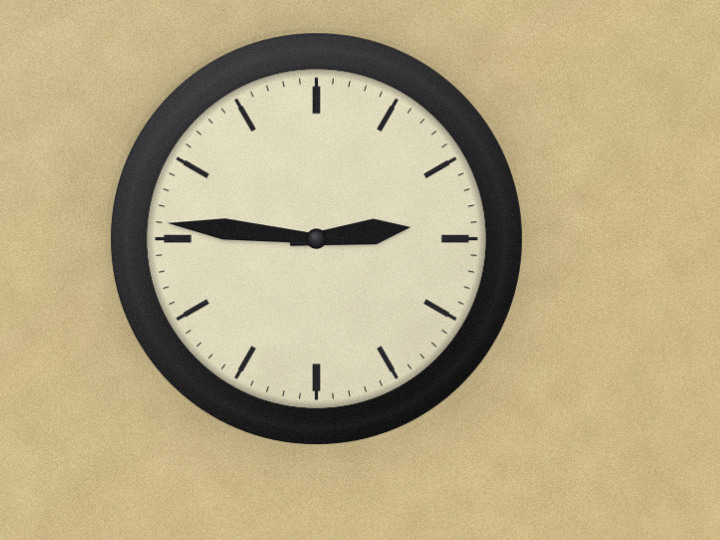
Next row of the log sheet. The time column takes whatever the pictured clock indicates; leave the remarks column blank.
2:46
